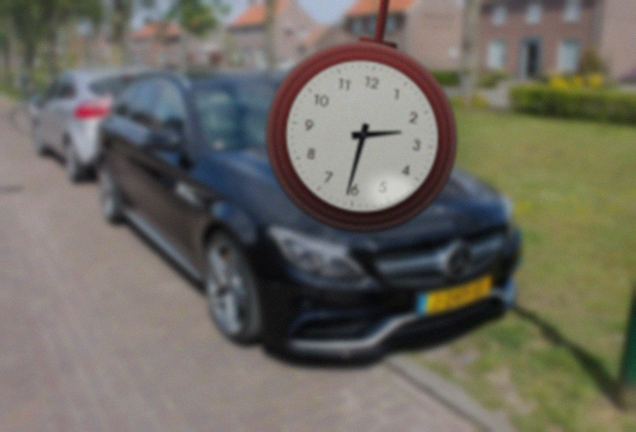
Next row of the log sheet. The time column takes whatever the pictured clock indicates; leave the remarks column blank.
2:31
